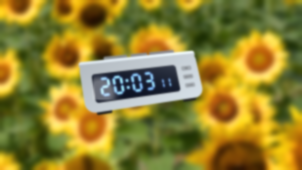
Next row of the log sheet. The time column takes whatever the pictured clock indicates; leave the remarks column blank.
20:03
